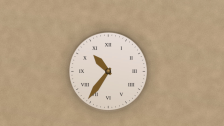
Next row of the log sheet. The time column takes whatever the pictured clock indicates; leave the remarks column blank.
10:36
